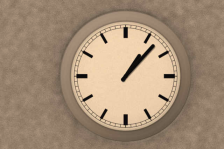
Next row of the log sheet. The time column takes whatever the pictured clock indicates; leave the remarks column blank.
1:07
